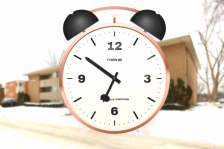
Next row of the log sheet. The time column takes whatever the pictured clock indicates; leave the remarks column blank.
6:51
